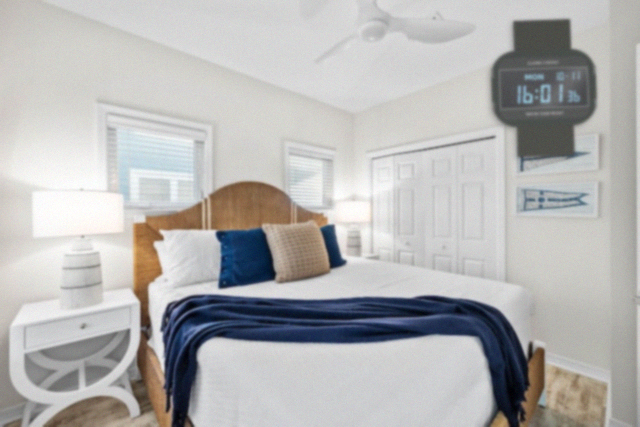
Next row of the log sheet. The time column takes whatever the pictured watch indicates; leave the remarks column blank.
16:01
